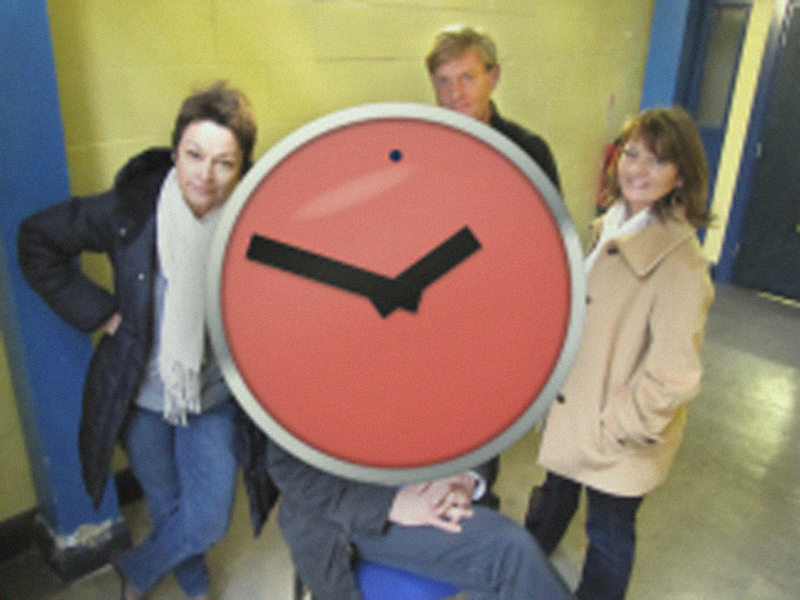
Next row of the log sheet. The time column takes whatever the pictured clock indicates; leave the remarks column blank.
1:48
